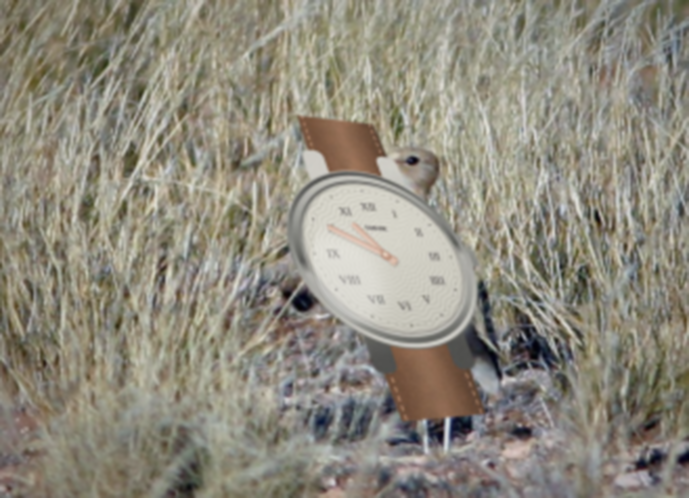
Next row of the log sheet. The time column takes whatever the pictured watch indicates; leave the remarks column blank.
10:50
